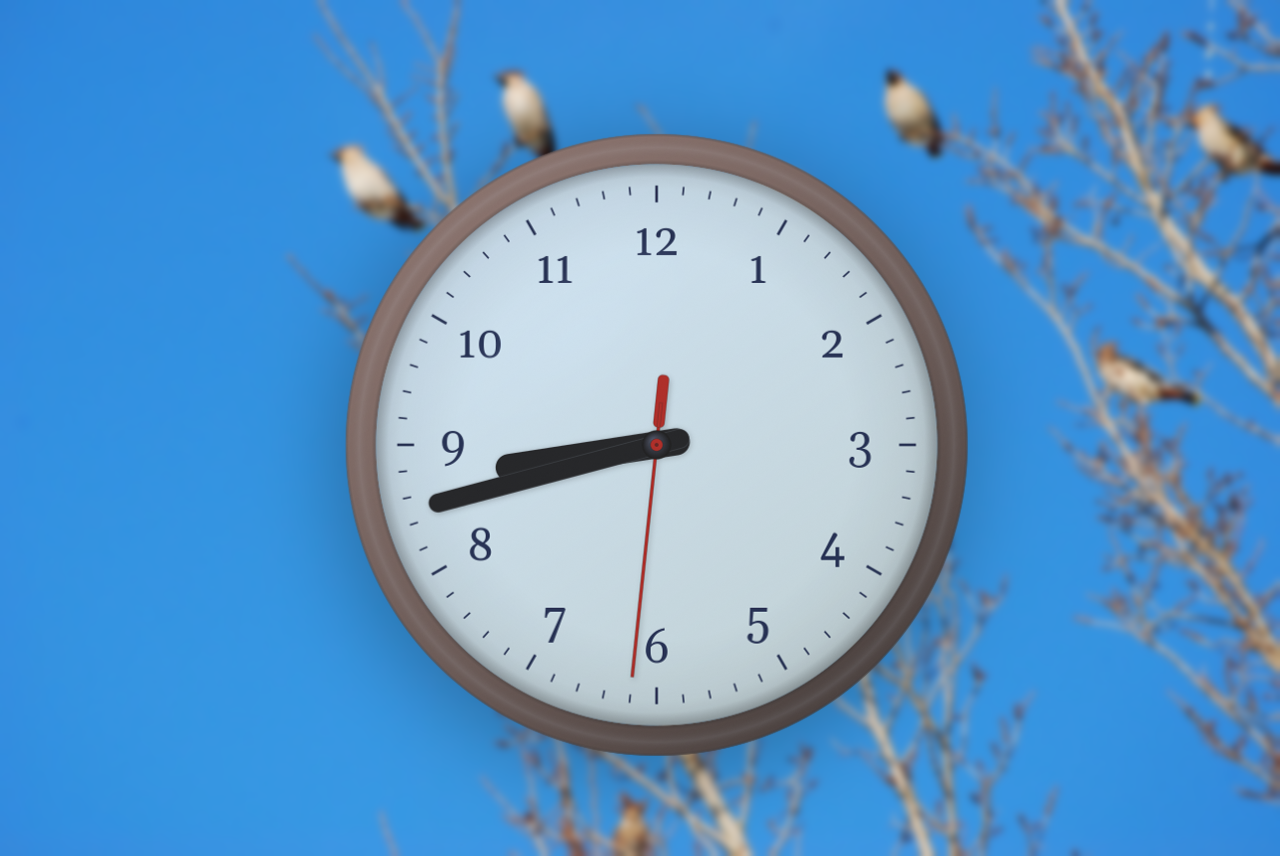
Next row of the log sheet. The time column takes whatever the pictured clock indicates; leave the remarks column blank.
8:42:31
